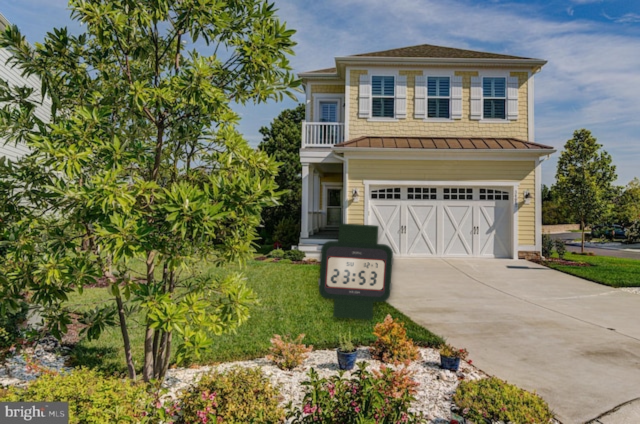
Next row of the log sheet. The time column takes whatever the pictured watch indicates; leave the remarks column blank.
23:53
